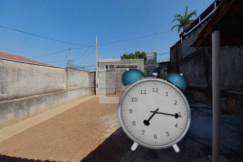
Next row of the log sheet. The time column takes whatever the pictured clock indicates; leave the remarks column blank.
7:16
